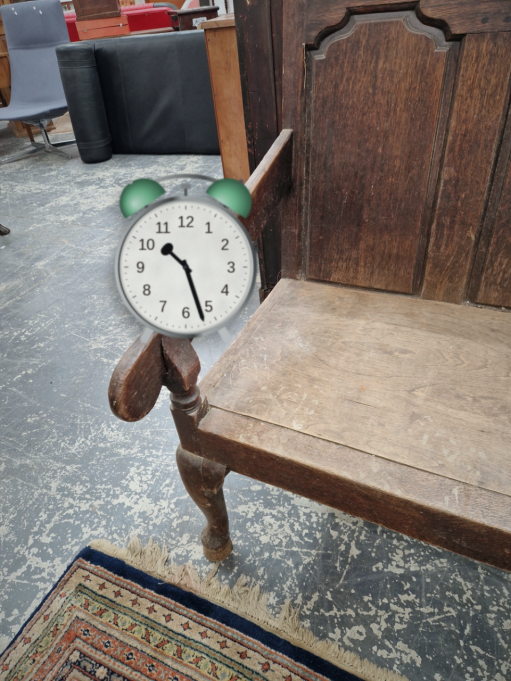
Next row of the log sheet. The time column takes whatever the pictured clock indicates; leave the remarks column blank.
10:27
